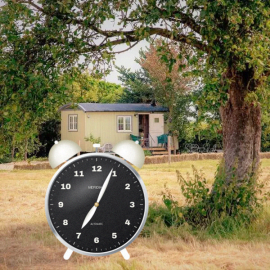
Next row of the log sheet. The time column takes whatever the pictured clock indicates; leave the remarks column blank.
7:04
